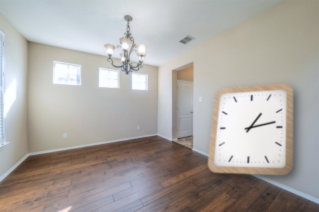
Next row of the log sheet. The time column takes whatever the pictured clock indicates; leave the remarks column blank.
1:13
